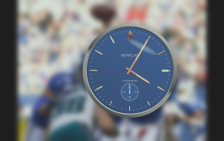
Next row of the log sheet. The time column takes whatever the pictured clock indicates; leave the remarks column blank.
4:05
